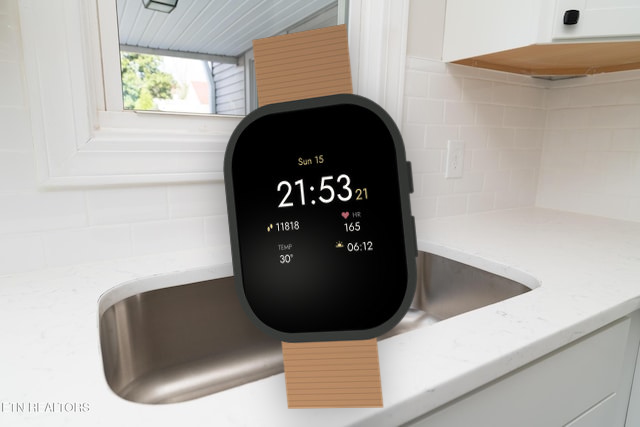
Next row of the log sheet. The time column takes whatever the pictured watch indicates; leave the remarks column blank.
21:53:21
